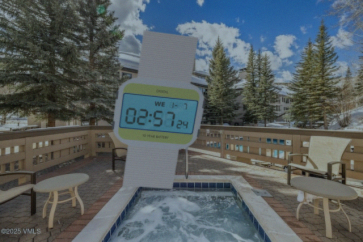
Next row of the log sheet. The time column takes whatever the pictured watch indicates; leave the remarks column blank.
2:57
